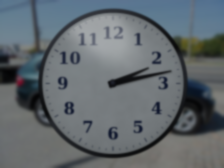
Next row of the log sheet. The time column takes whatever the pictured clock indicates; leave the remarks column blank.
2:13
